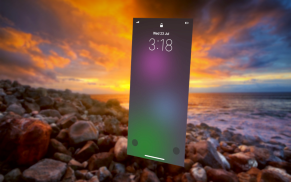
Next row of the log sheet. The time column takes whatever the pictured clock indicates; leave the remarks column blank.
3:18
